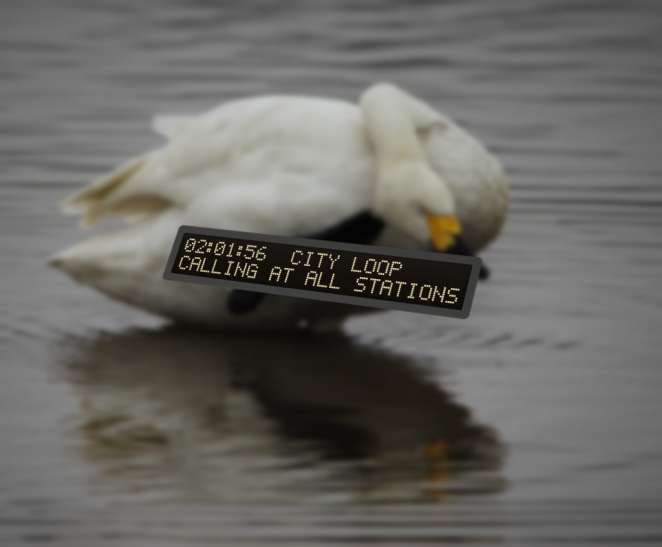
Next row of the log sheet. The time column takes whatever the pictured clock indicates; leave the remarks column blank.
2:01:56
